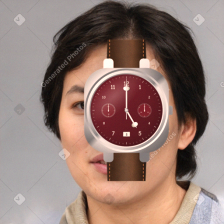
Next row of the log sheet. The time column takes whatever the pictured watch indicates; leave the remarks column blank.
5:00
